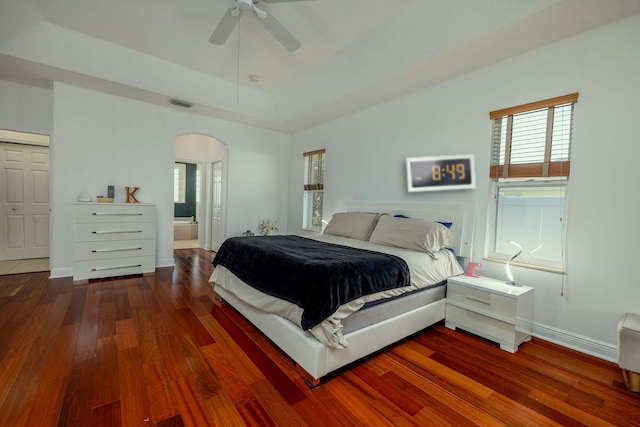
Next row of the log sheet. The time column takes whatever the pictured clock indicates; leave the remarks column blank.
8:49
